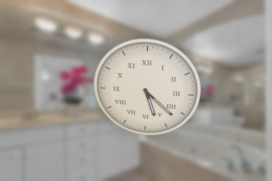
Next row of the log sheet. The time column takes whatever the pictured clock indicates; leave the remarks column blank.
5:22
